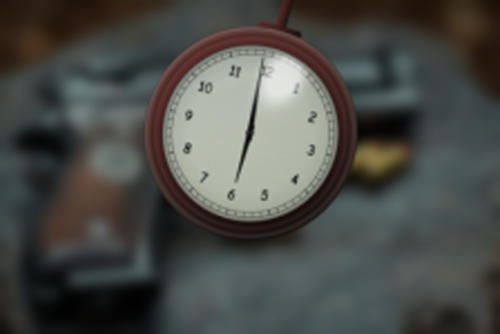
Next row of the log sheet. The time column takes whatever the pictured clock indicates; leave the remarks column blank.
5:59
